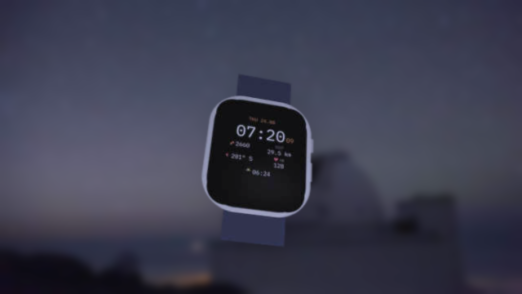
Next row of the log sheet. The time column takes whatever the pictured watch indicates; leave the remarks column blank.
7:20
